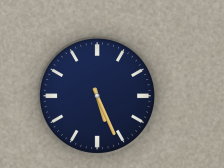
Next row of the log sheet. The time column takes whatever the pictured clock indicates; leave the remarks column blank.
5:26
